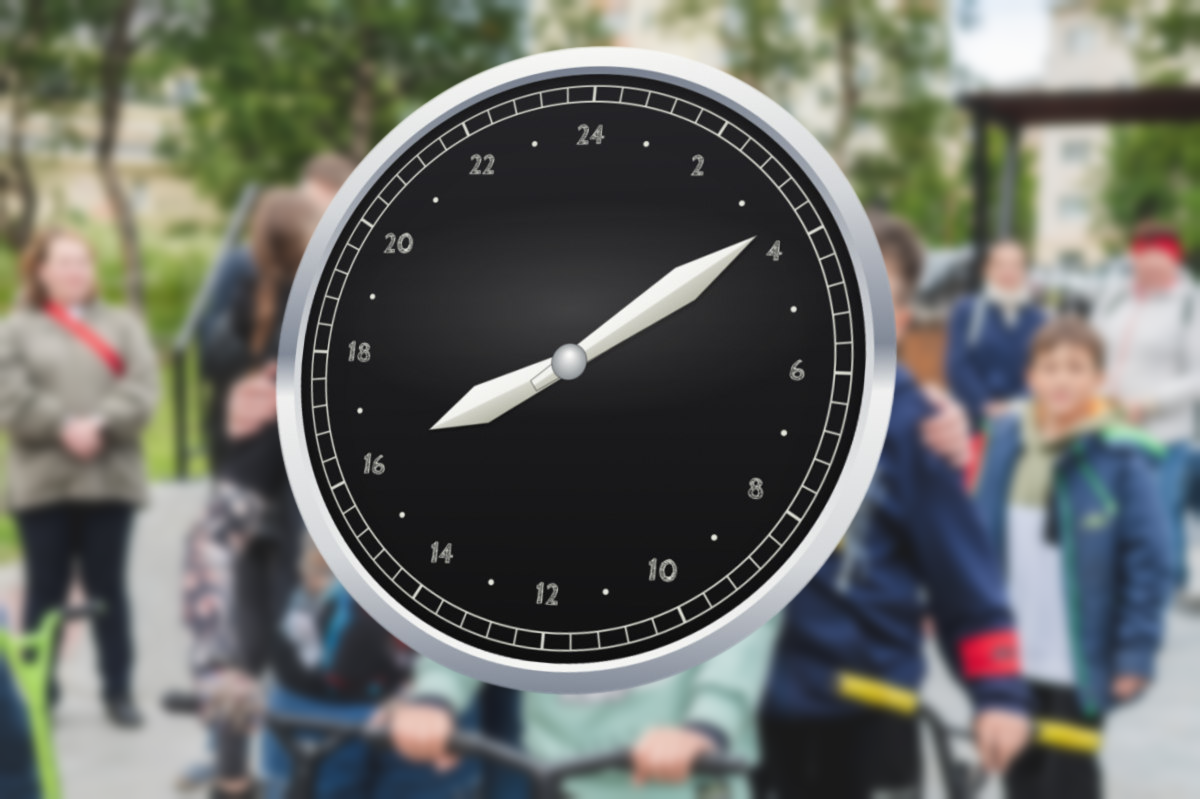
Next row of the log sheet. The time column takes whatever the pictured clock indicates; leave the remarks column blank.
16:09
